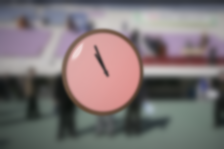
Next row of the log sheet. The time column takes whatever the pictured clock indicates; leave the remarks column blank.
10:56
